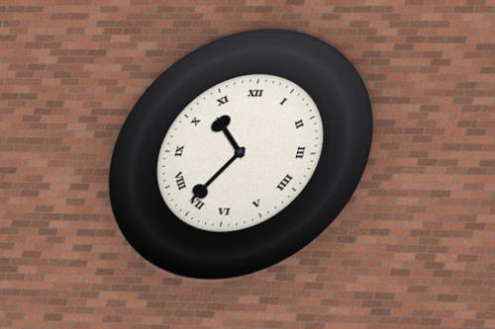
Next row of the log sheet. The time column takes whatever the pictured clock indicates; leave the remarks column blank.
10:36
